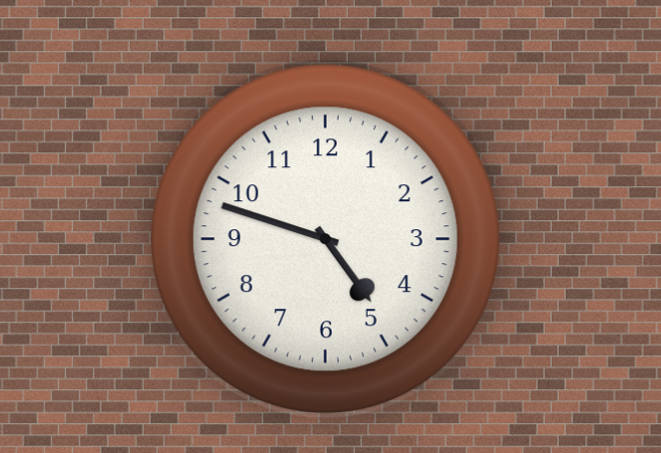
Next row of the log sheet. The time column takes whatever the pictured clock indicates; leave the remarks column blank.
4:48
